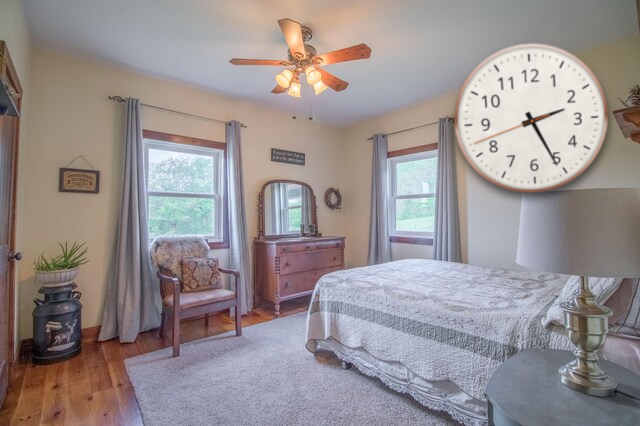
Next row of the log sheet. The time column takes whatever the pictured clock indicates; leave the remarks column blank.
2:25:42
